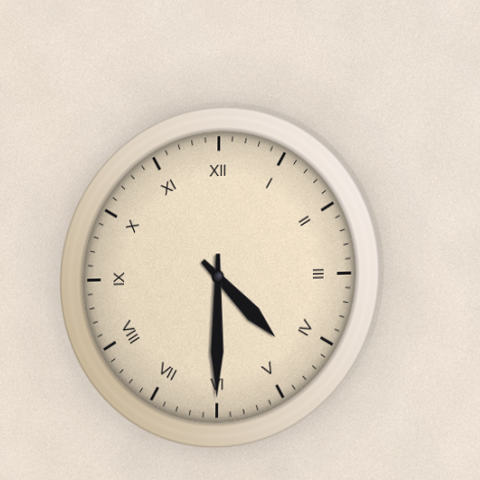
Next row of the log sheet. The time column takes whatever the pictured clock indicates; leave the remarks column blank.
4:30
